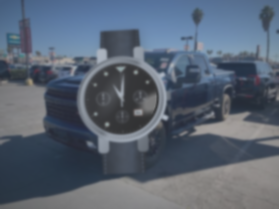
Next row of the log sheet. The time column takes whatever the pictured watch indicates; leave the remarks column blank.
11:01
